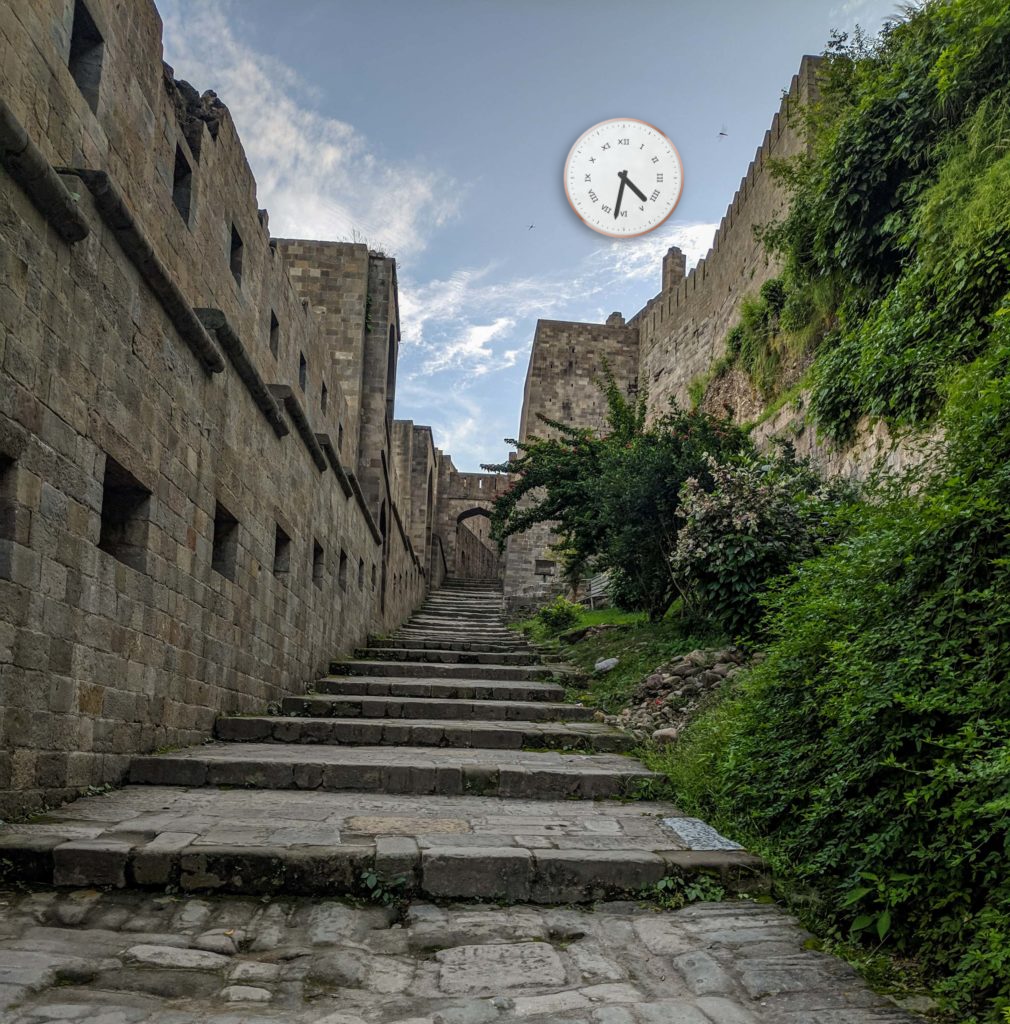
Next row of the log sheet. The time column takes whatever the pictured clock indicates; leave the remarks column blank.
4:32
